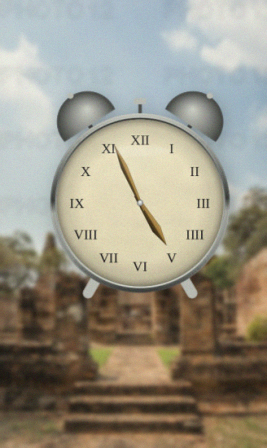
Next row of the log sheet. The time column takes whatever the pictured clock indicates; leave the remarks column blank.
4:56
